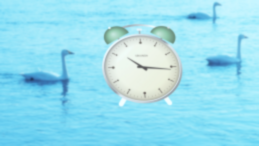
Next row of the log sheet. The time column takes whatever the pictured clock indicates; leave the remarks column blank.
10:16
